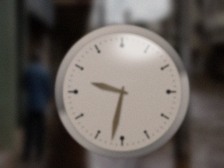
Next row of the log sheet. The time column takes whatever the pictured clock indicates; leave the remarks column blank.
9:32
